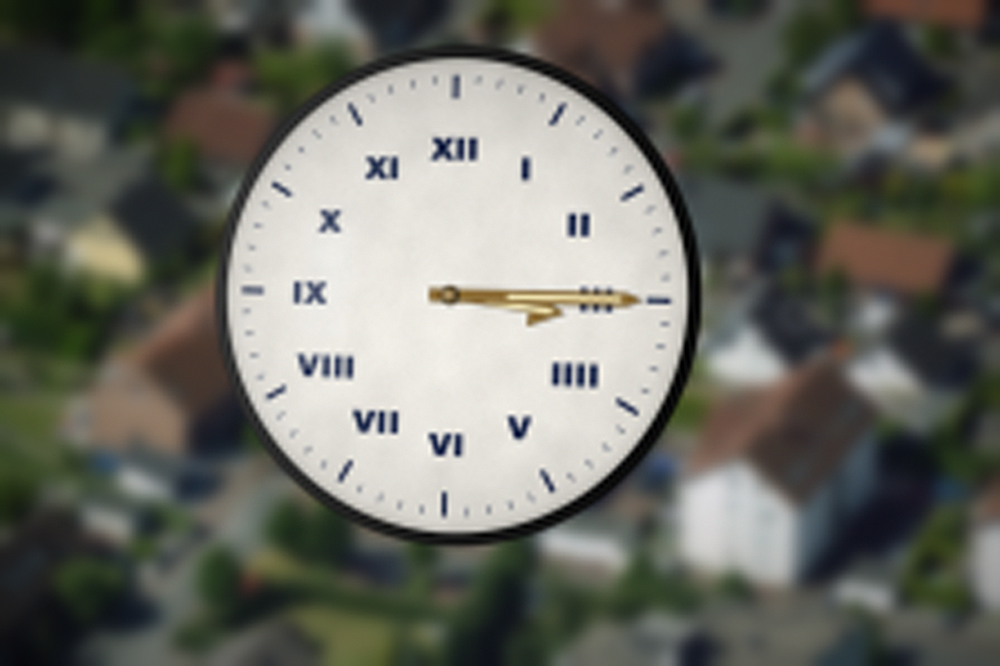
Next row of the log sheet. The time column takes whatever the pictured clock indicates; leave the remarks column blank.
3:15
